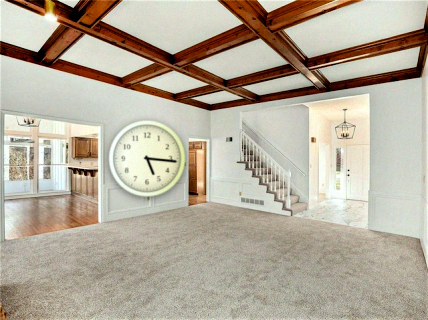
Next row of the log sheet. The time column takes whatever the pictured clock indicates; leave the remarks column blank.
5:16
